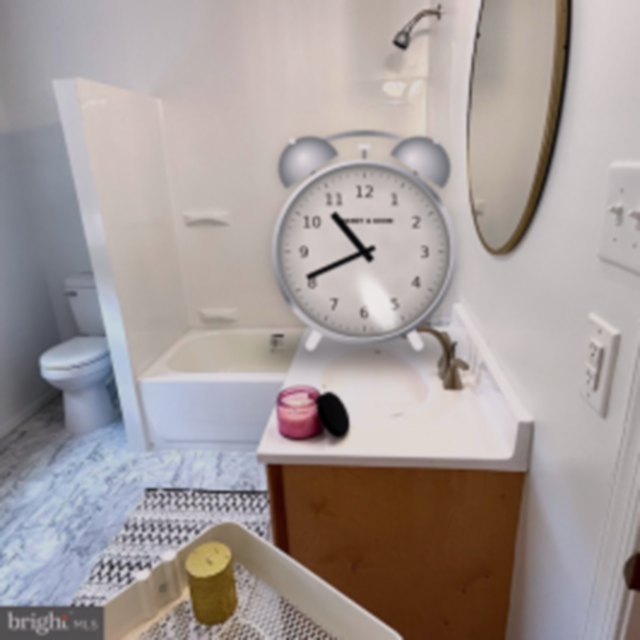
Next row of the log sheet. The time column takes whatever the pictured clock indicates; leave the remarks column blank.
10:41
